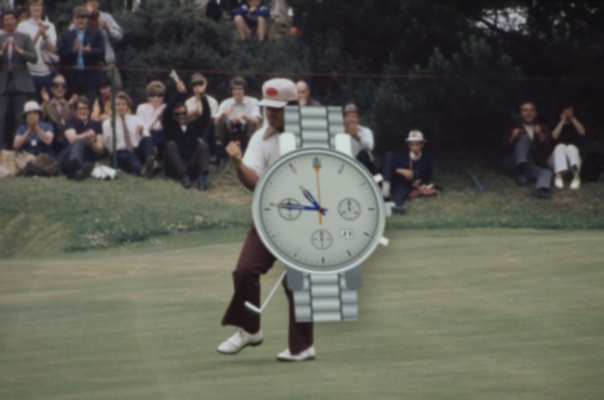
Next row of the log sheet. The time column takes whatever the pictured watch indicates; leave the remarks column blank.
10:46
